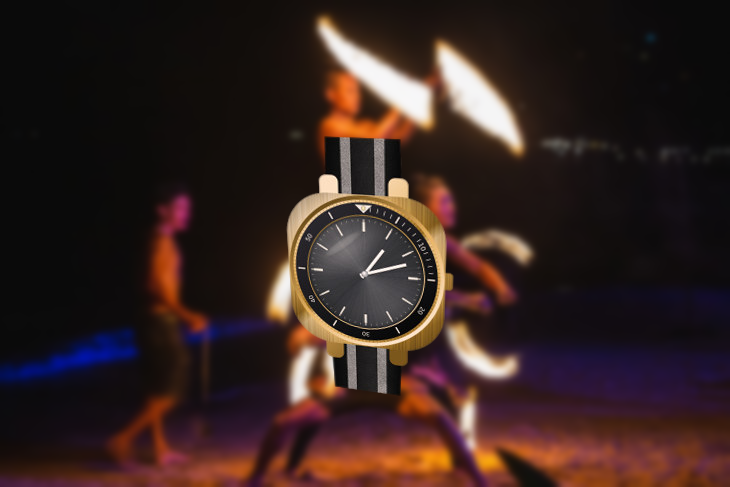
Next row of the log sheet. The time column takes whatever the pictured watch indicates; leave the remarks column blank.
1:12
